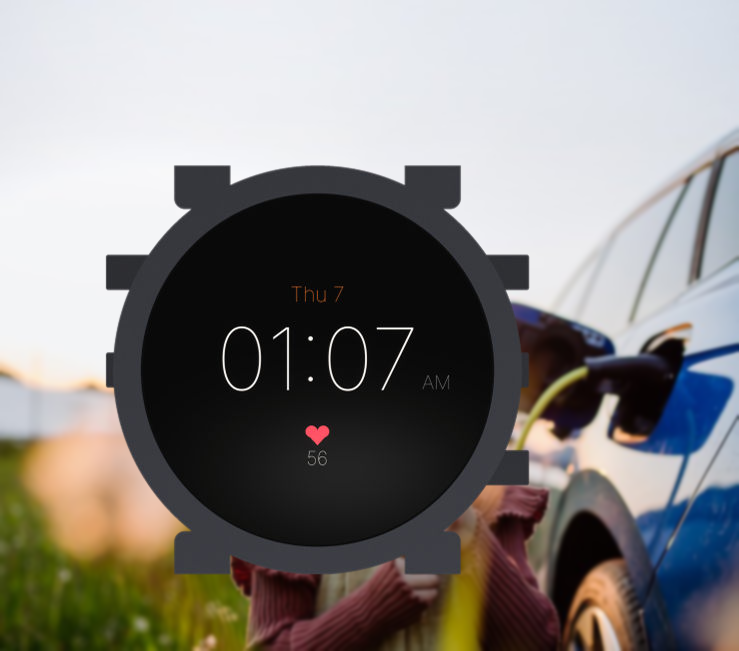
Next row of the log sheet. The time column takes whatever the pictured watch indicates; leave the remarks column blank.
1:07
